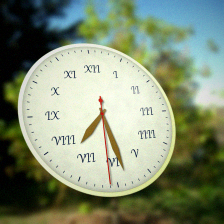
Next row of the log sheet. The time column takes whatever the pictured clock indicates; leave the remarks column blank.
7:28:31
